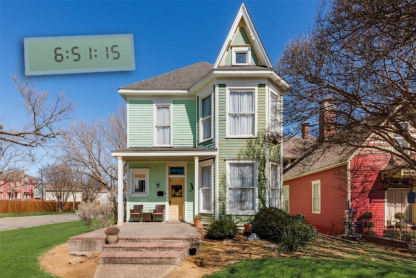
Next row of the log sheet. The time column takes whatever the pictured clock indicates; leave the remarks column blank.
6:51:15
